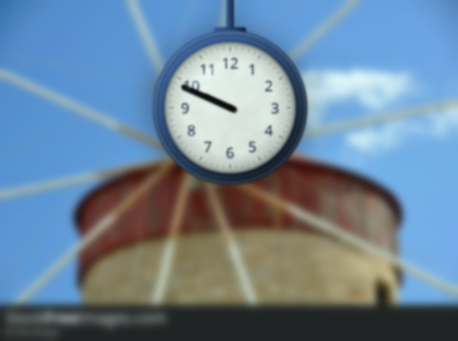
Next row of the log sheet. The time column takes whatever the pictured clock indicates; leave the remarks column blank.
9:49
